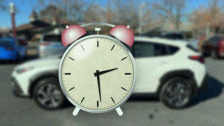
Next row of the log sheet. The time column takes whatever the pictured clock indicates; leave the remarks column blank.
2:29
